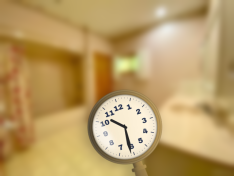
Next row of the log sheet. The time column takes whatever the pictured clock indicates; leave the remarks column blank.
10:31
